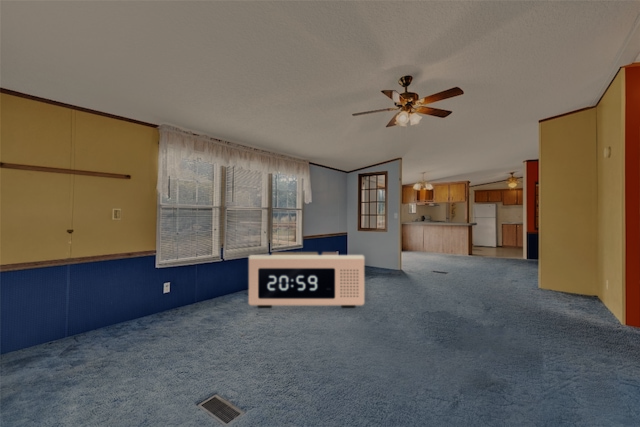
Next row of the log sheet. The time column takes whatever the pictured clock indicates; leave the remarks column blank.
20:59
